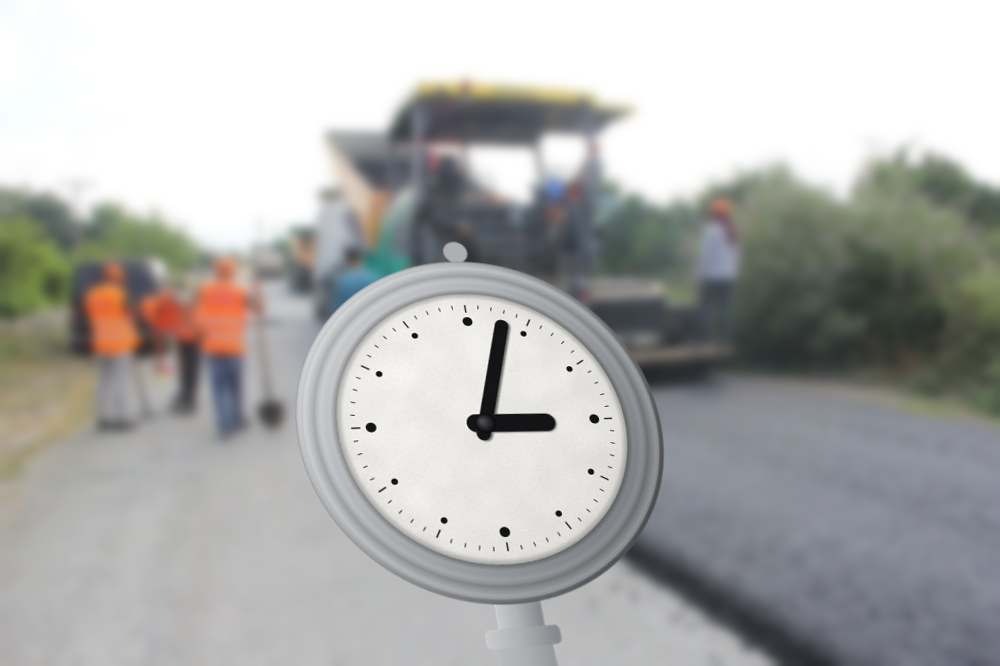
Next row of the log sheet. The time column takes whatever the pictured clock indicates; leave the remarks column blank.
3:03
